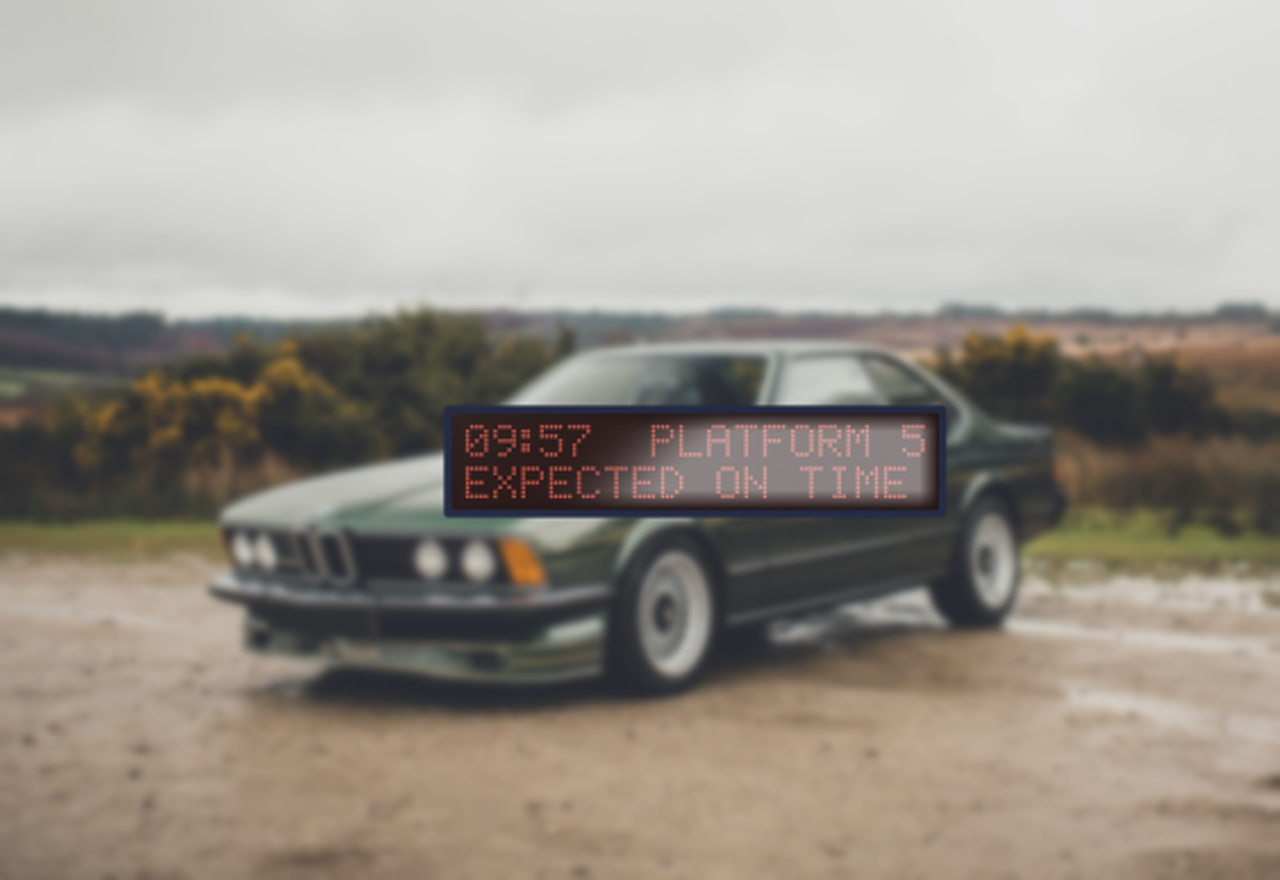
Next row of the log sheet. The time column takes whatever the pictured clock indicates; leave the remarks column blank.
9:57
